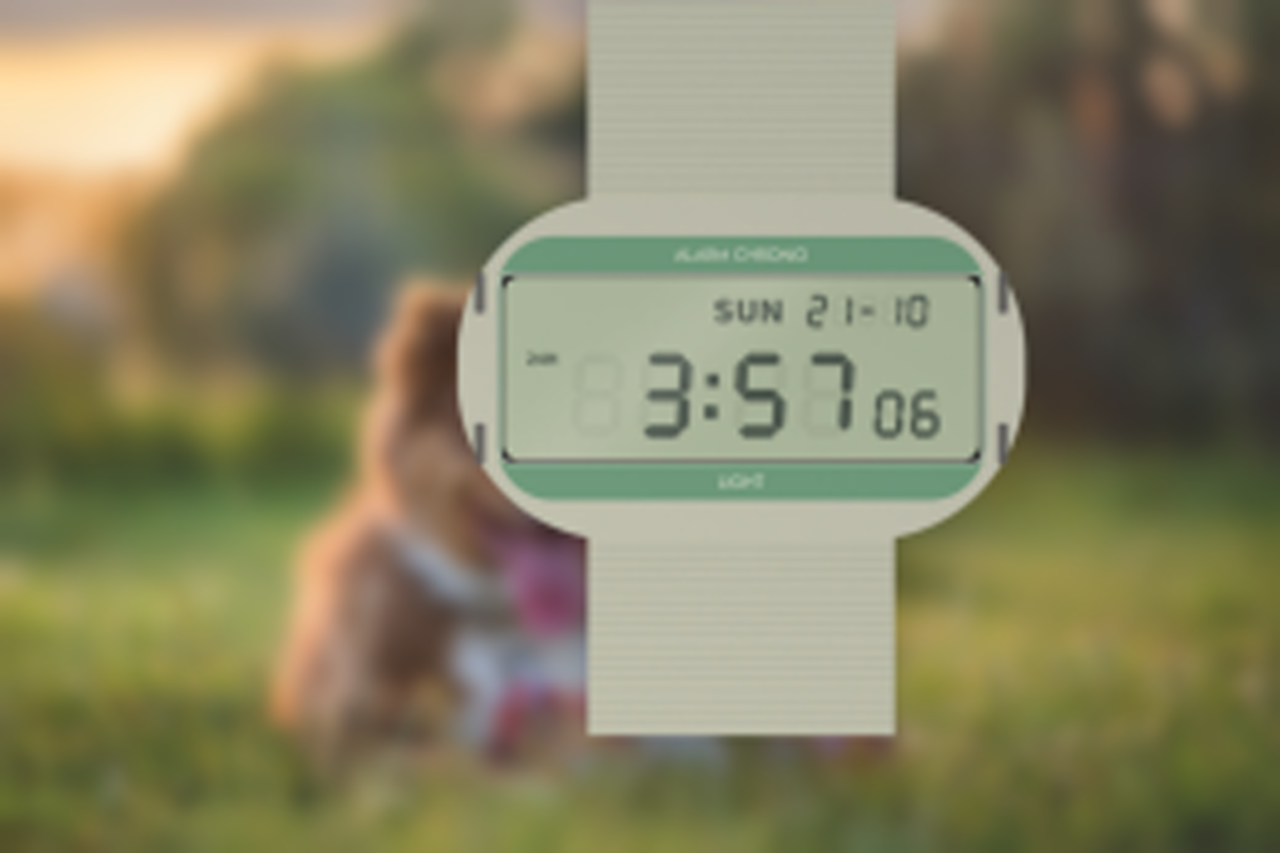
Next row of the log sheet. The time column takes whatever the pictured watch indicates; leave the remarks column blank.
3:57:06
